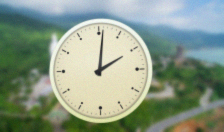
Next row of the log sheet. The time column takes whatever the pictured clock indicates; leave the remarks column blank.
2:01
